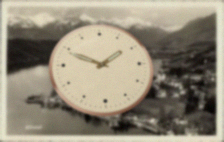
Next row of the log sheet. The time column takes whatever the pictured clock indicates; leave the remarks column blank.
1:49
